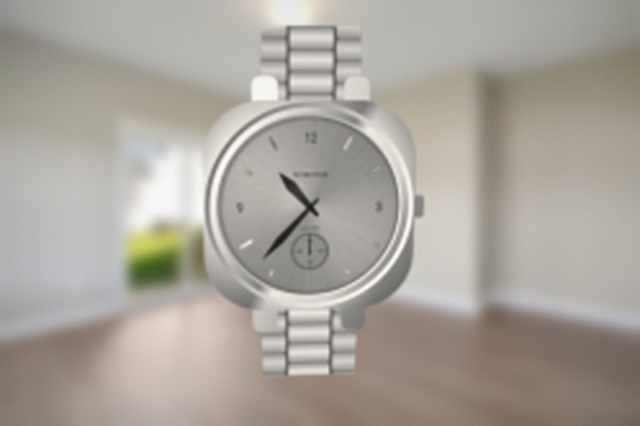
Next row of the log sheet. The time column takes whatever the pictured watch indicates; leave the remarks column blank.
10:37
